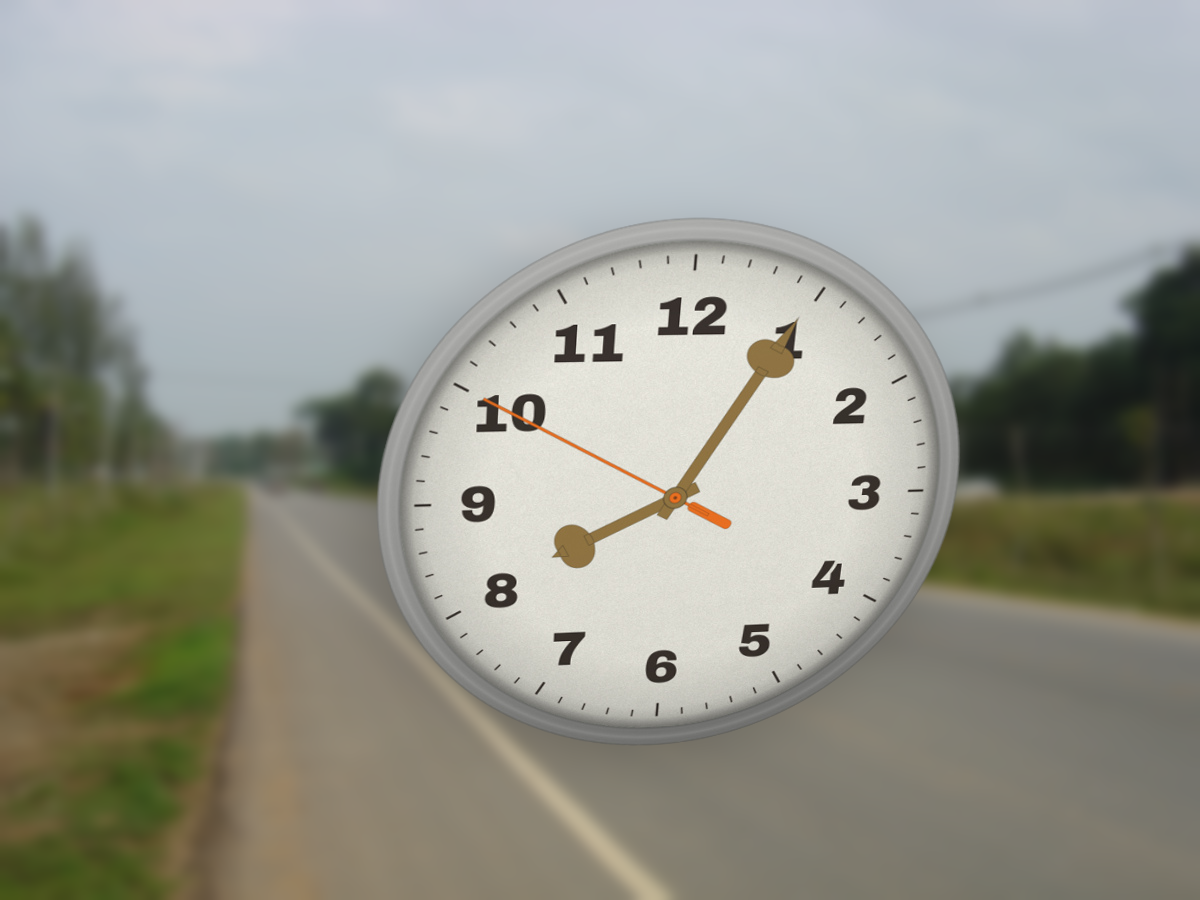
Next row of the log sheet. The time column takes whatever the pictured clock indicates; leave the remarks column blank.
8:04:50
